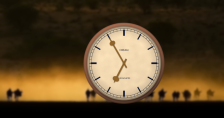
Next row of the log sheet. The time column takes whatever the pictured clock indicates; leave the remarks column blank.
6:55
